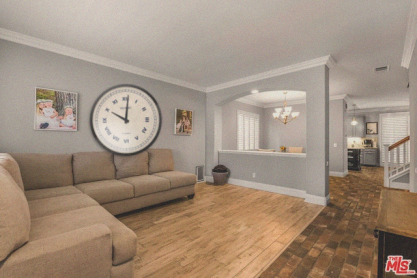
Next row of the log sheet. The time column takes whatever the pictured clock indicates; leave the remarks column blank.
10:01
